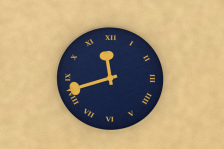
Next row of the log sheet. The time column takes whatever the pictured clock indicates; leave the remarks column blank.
11:42
